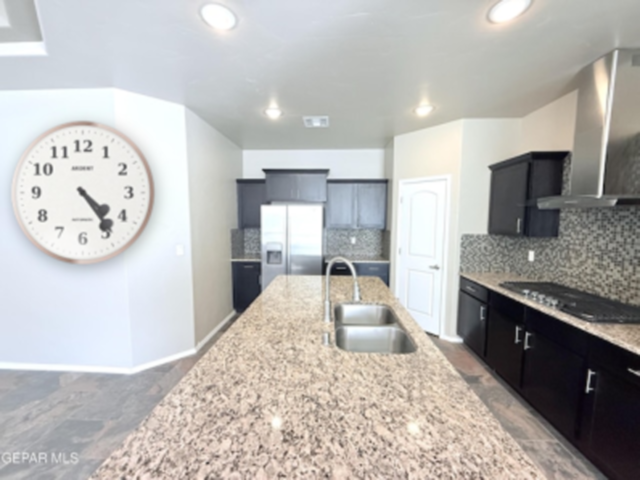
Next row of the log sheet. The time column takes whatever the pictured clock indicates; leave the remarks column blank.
4:24
